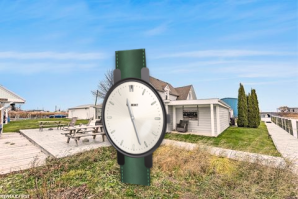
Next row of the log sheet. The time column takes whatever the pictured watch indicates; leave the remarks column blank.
11:27
